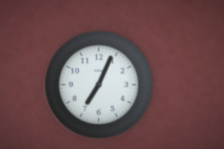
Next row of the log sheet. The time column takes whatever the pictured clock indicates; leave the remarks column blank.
7:04
